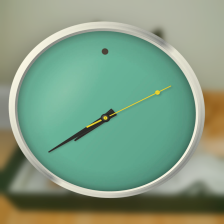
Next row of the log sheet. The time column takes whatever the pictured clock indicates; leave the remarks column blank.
7:39:10
